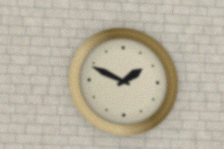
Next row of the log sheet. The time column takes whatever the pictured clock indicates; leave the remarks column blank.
1:49
